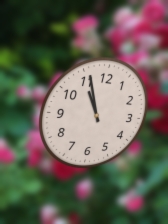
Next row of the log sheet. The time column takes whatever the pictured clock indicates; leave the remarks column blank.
10:56
